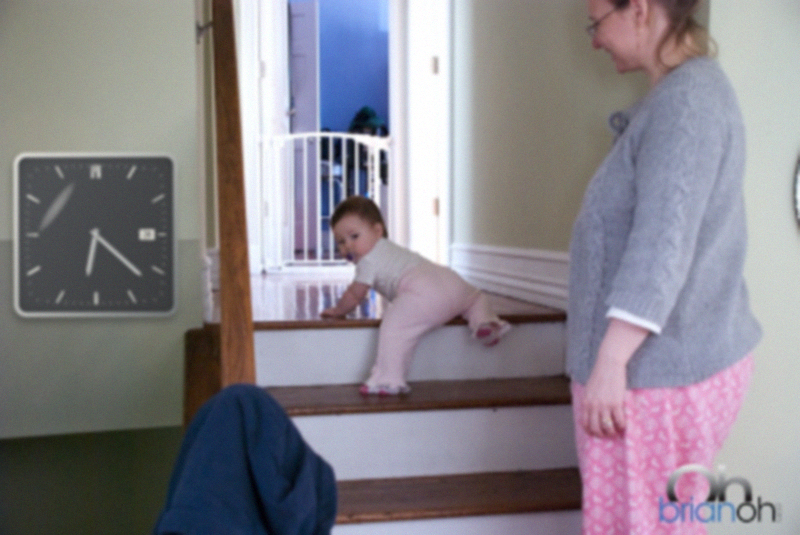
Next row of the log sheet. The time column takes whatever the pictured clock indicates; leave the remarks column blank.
6:22
